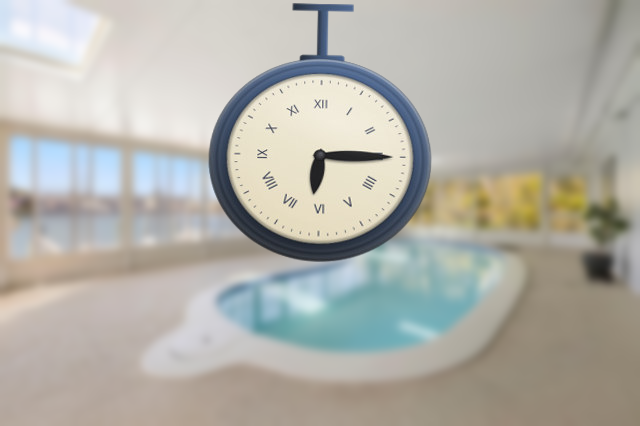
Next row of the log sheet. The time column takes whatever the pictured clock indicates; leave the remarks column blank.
6:15
